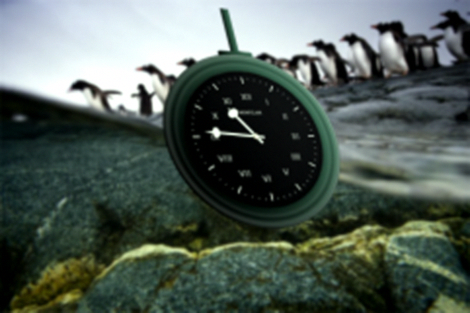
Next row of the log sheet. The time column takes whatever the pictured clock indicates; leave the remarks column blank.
10:46
